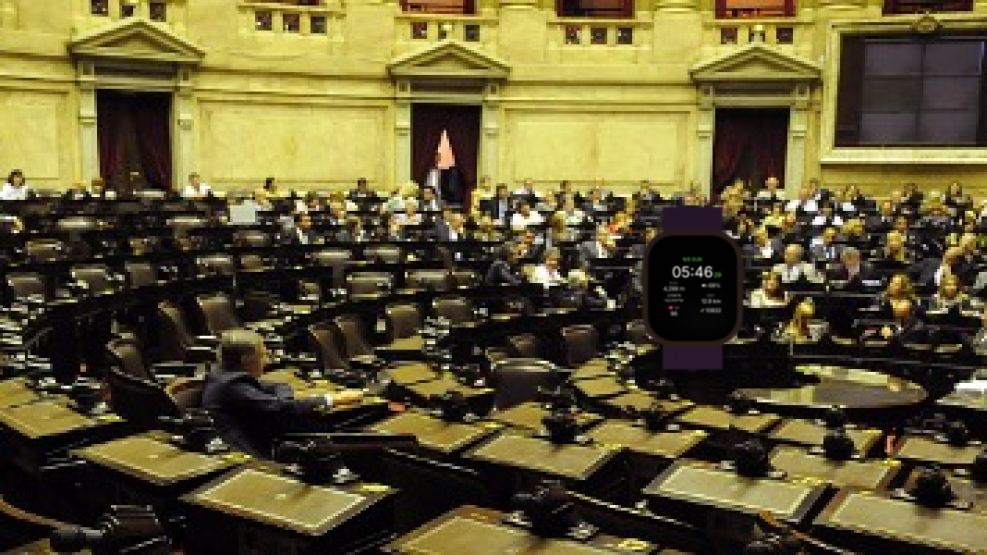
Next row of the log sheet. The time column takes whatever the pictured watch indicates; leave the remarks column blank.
5:46
